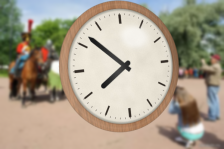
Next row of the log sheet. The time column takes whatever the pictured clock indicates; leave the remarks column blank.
7:52
